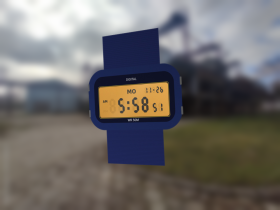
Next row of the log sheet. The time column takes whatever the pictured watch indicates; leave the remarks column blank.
5:58:51
